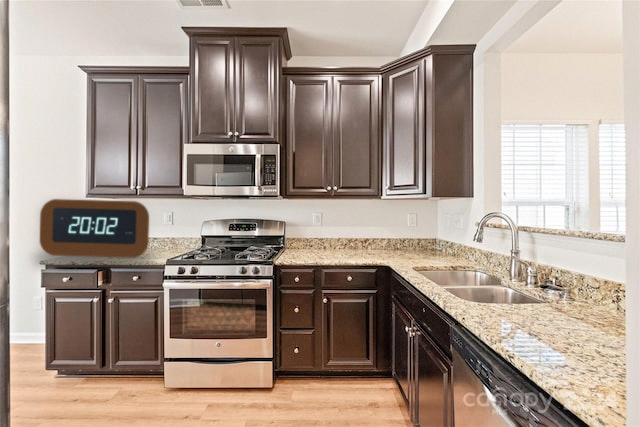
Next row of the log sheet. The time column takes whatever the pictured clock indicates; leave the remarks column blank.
20:02
